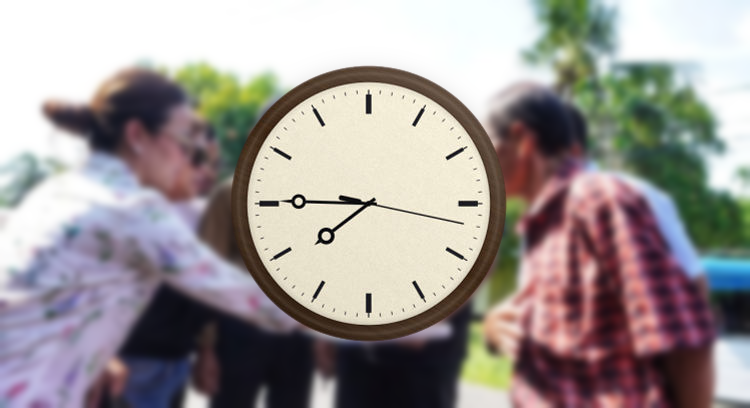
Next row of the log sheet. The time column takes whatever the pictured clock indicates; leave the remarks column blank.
7:45:17
